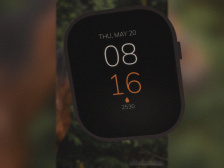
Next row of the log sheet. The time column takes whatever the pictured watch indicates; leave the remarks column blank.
8:16
